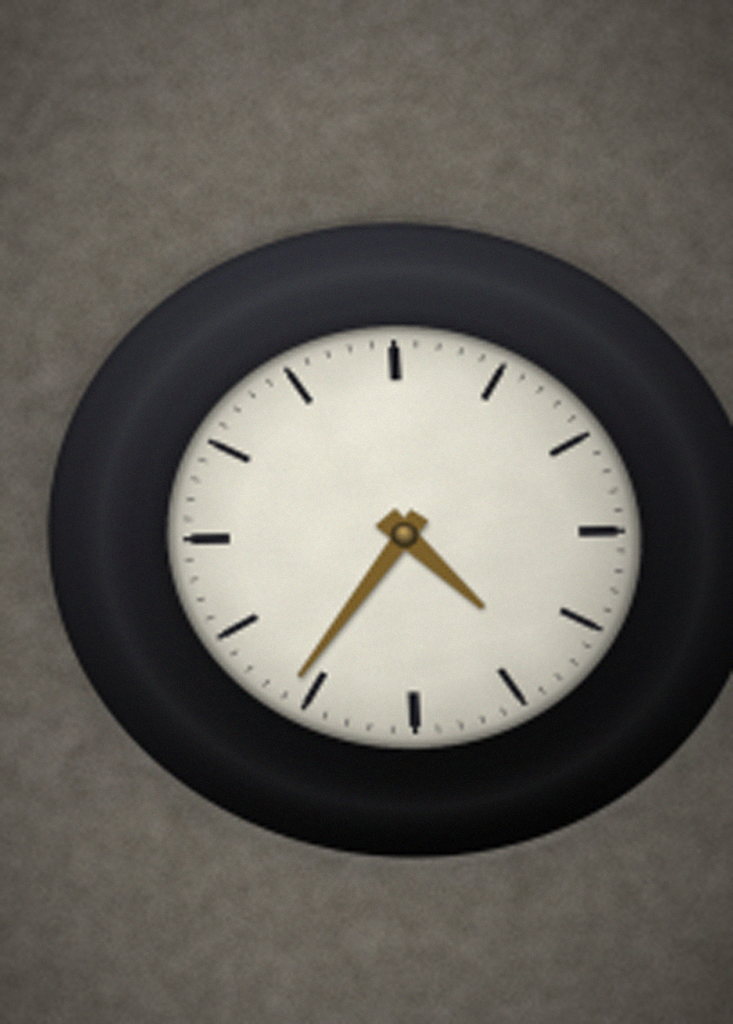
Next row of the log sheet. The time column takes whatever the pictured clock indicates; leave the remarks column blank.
4:36
